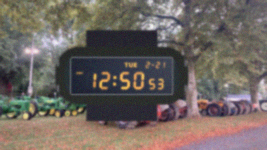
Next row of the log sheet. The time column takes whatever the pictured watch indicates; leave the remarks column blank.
12:50:53
